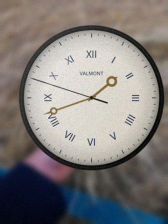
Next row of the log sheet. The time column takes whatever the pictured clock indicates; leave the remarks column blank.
1:41:48
